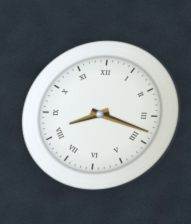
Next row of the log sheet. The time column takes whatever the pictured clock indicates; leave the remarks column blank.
8:18
